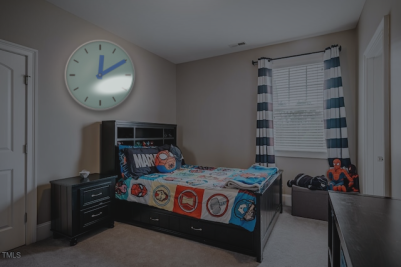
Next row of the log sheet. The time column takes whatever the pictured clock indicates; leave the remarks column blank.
12:10
